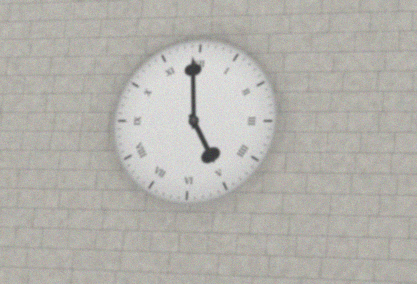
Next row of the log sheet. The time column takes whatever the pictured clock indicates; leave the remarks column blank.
4:59
